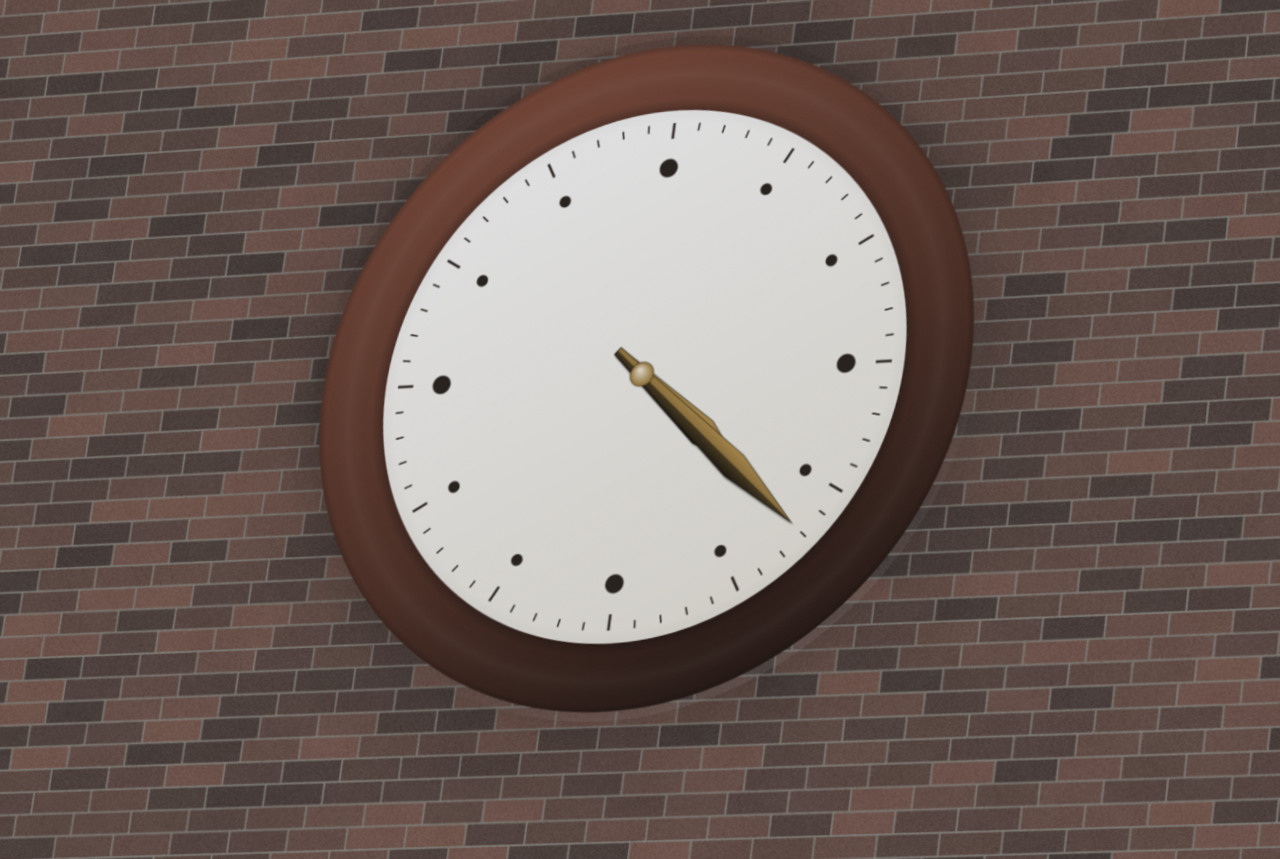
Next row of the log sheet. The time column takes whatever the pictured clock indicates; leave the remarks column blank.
4:22
